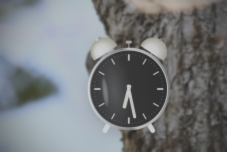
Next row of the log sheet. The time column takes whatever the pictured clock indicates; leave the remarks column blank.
6:28
